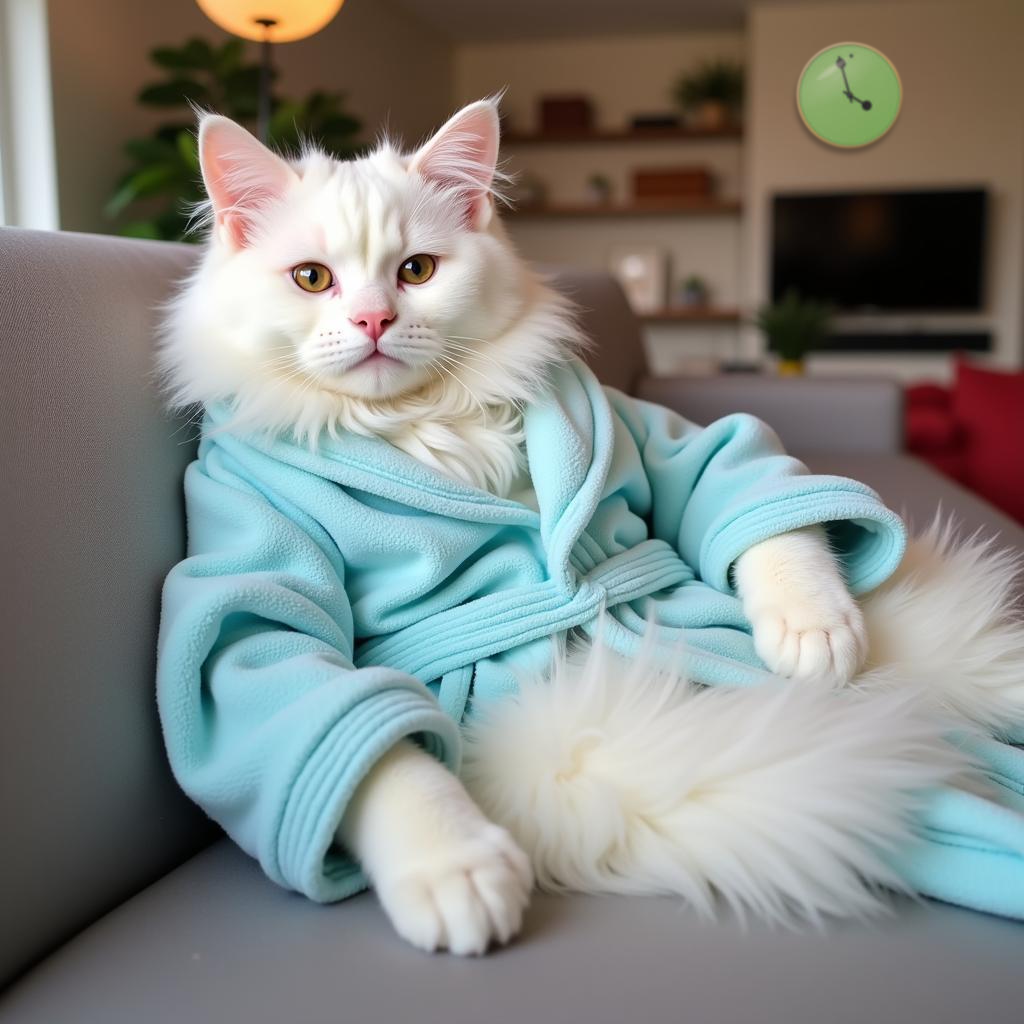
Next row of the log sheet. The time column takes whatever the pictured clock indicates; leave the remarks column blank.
3:57
